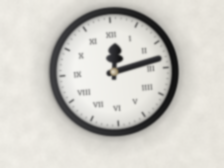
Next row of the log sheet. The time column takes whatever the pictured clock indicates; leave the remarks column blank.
12:13
